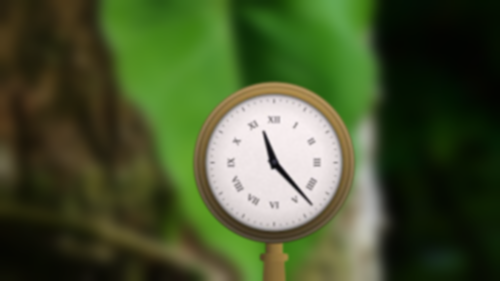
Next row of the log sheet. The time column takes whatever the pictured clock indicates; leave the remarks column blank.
11:23
